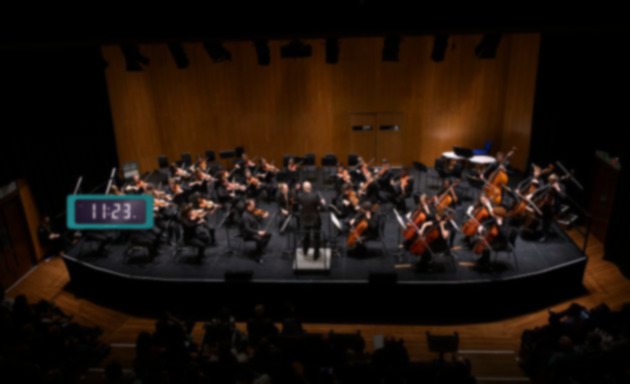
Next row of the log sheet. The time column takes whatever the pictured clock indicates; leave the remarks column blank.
11:23
